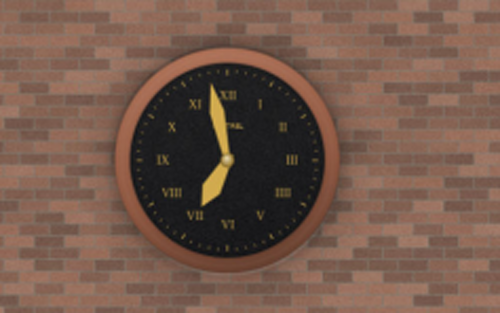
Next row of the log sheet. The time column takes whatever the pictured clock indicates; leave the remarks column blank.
6:58
